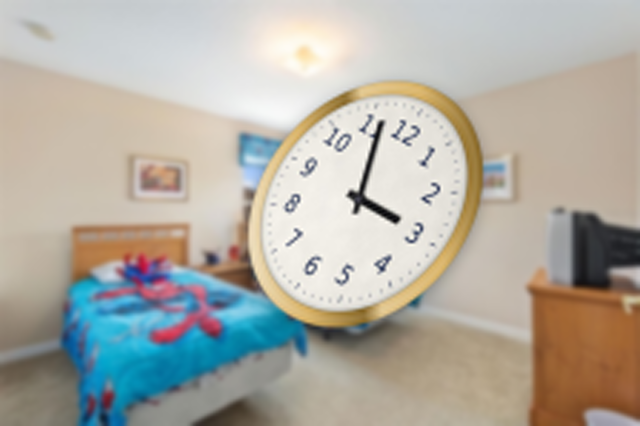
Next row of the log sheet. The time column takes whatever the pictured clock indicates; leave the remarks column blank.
2:56
